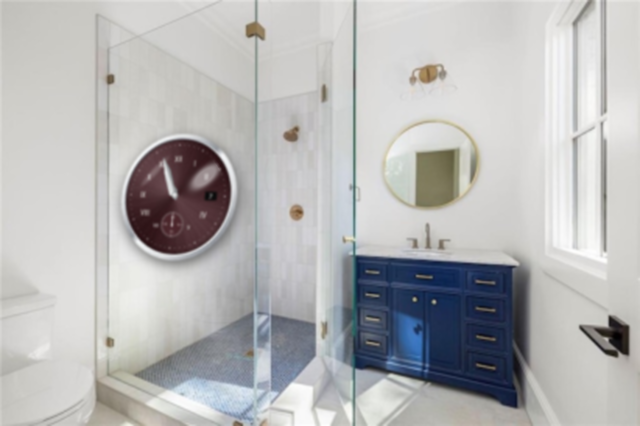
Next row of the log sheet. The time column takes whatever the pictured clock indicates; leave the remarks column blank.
10:56
